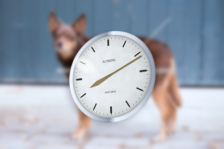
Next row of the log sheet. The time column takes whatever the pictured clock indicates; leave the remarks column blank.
8:11
